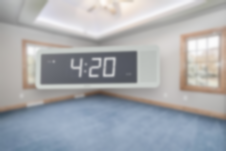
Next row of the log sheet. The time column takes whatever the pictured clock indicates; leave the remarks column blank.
4:20
